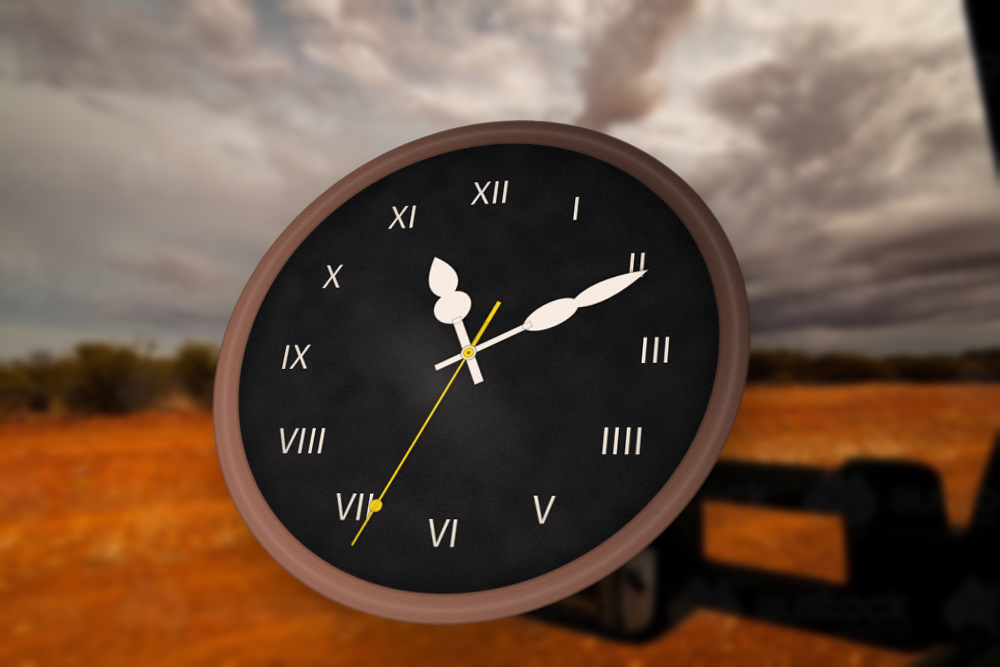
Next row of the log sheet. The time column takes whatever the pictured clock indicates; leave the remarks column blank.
11:10:34
